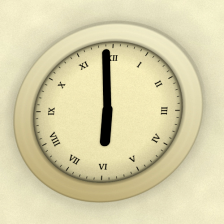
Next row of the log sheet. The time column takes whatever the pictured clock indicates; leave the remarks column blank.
5:59
